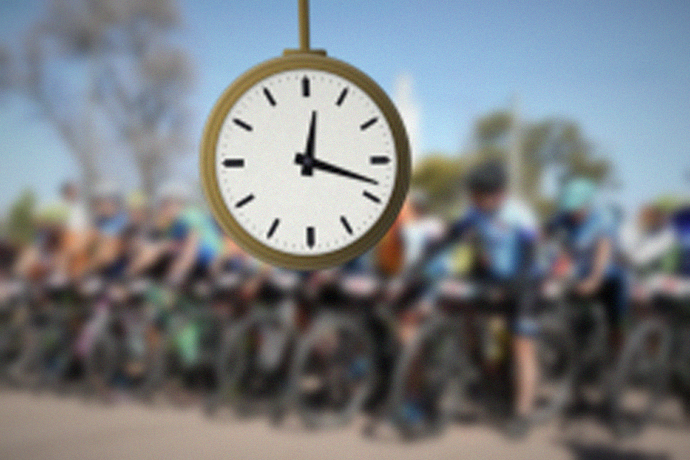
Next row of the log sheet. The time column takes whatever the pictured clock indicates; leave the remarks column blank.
12:18
